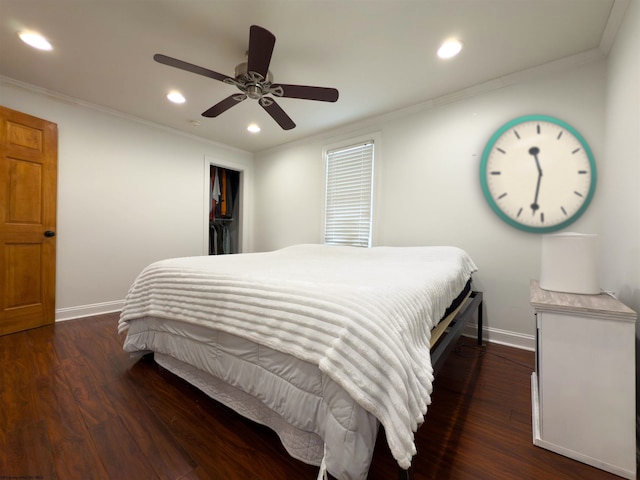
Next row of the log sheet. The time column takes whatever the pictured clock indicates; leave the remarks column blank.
11:32
